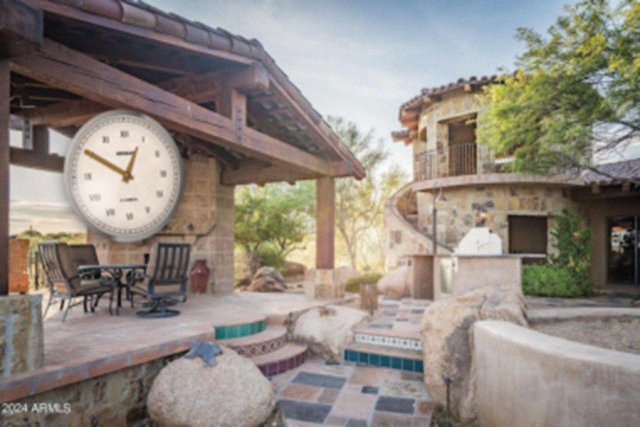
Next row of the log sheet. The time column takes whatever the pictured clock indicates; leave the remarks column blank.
12:50
